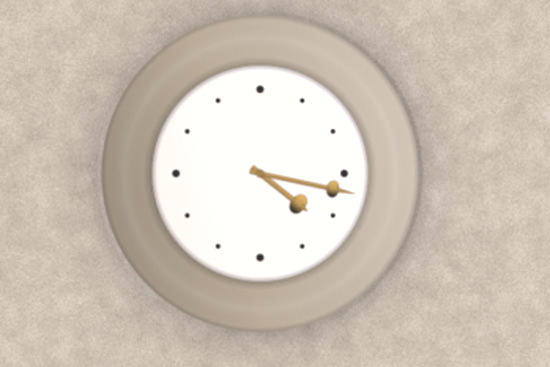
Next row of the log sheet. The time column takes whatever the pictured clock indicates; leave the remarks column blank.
4:17
